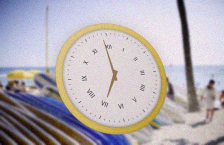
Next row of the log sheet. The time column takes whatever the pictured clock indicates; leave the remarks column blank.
6:59
